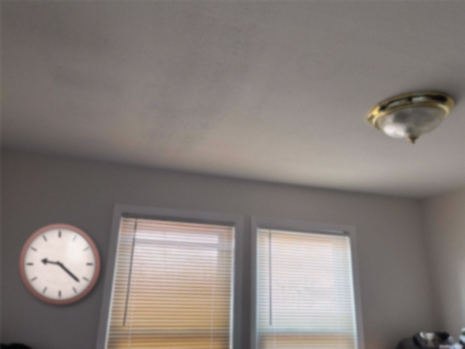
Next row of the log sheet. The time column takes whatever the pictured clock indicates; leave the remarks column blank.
9:22
